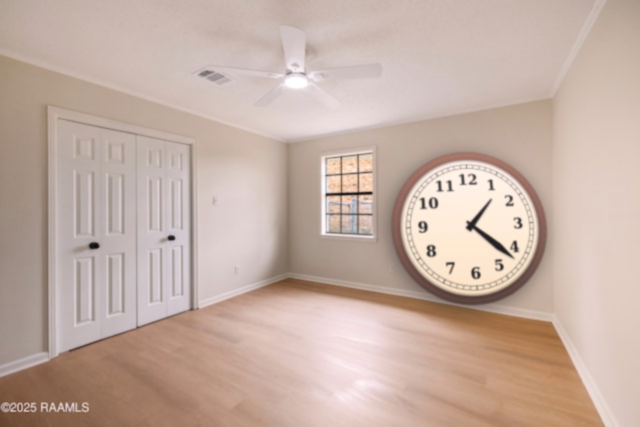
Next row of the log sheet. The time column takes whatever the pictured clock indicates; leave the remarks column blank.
1:22
